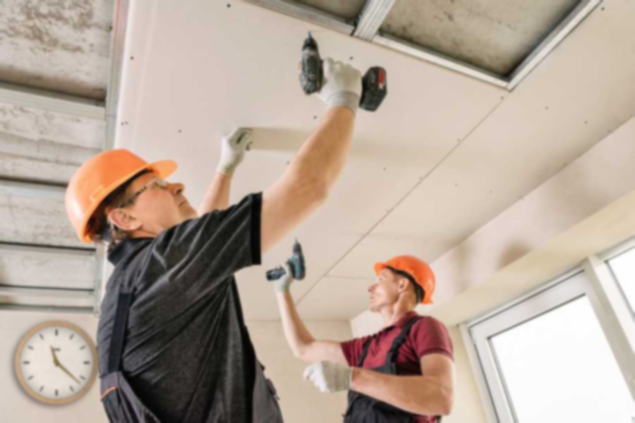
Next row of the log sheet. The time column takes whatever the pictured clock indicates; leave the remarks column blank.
11:22
